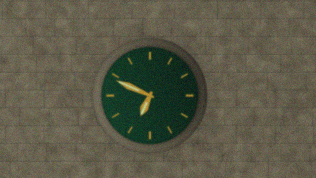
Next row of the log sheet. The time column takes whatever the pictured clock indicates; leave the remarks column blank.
6:49
